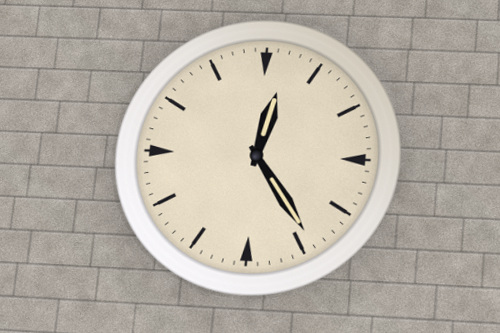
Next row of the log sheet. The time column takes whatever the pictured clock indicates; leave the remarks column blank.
12:24
